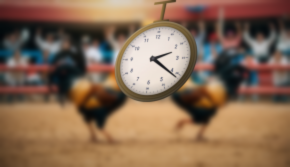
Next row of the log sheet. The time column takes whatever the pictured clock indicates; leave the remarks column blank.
2:21
